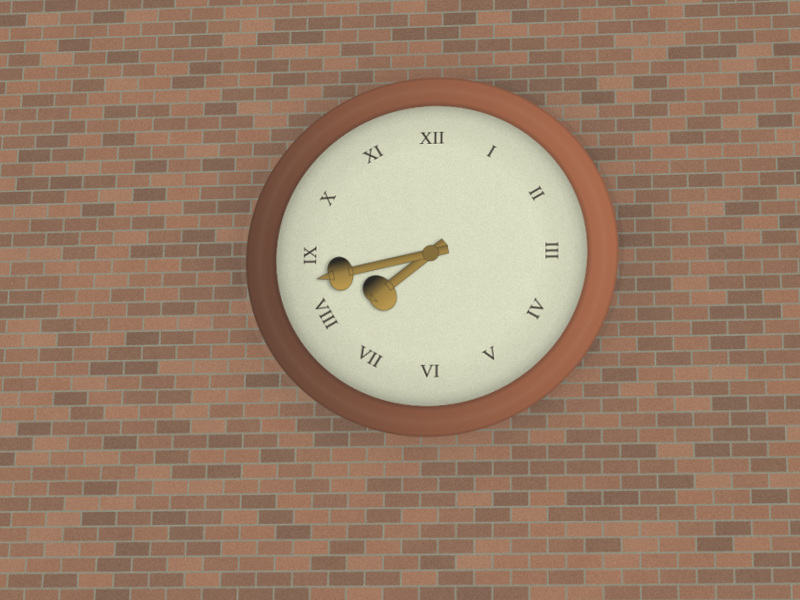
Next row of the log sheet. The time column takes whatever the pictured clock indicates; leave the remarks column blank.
7:43
